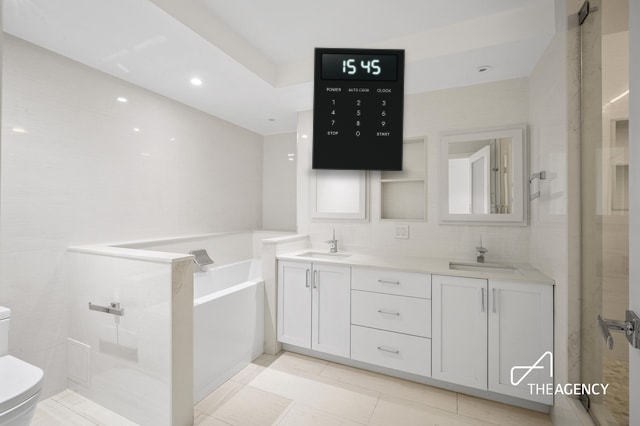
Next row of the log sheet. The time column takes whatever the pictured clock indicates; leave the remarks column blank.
15:45
